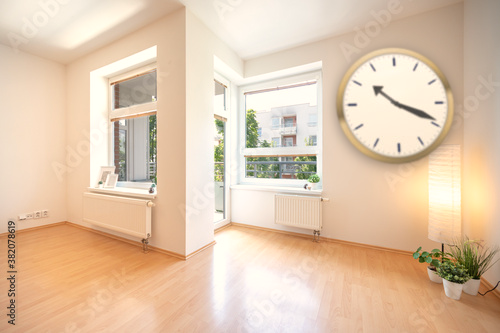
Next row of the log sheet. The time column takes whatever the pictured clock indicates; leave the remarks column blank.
10:19
